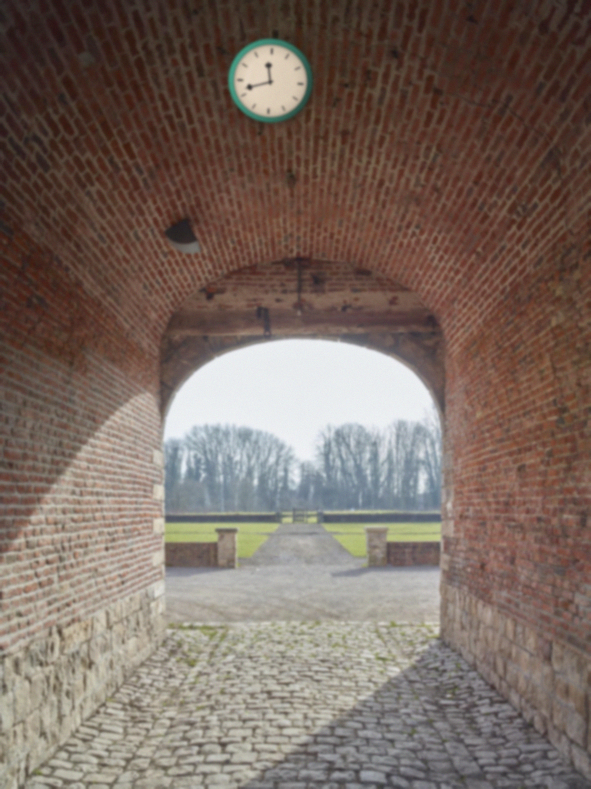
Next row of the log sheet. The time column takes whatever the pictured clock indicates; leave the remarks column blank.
11:42
